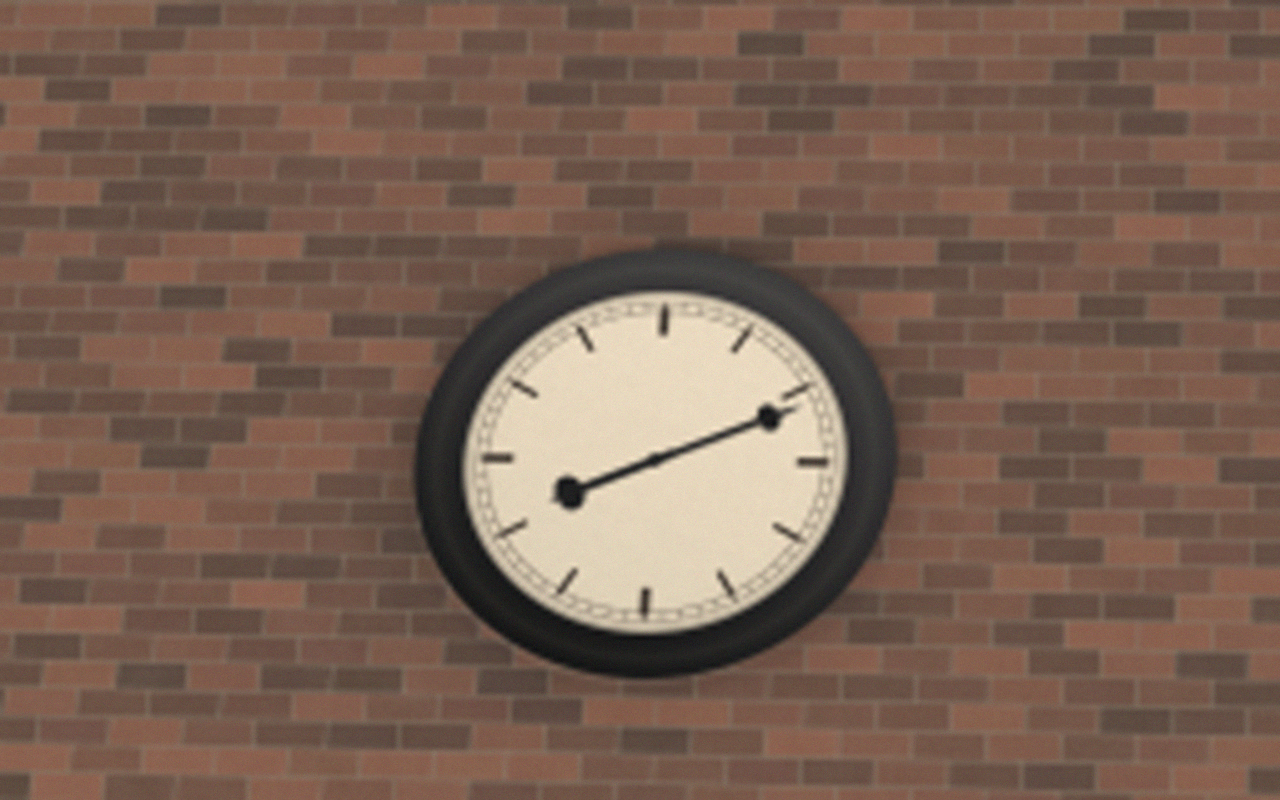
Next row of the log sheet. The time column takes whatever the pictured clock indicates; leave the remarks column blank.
8:11
